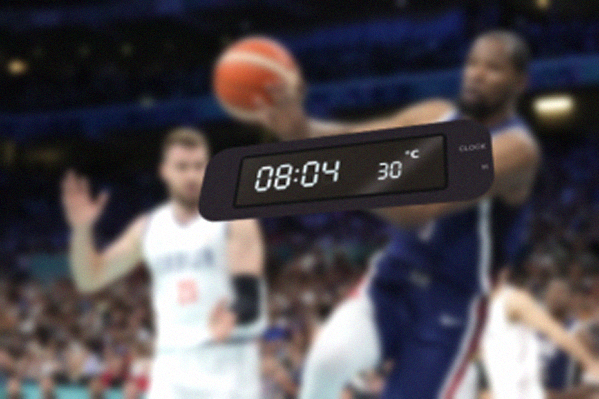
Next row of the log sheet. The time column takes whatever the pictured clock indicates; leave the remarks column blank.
8:04
